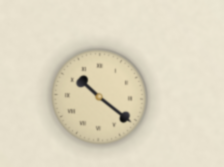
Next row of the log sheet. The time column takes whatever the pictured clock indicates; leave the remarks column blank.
10:21
